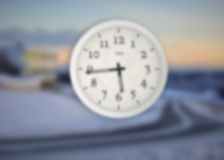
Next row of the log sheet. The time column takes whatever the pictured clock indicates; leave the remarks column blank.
5:44
